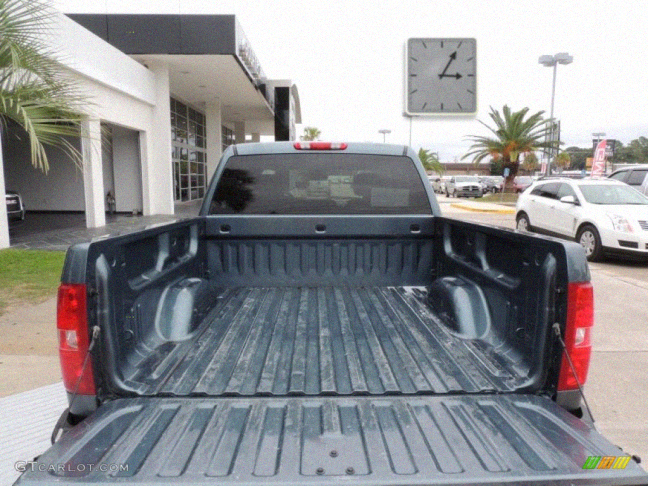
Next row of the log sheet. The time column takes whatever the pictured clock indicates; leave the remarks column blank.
3:05
